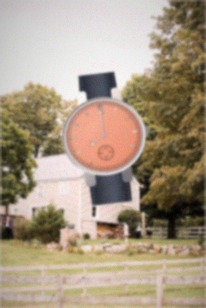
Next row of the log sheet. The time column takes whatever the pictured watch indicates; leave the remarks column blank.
8:00
